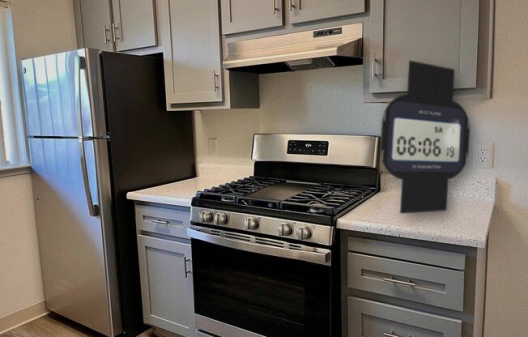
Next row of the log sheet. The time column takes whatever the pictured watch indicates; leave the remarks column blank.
6:06:19
